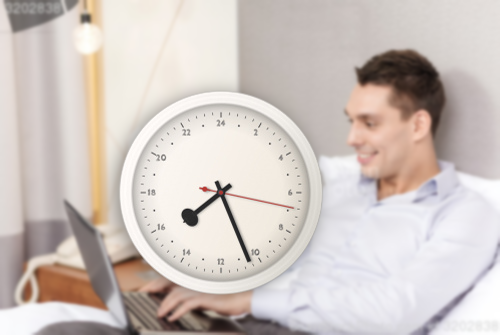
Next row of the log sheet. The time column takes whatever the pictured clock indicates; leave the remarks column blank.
15:26:17
